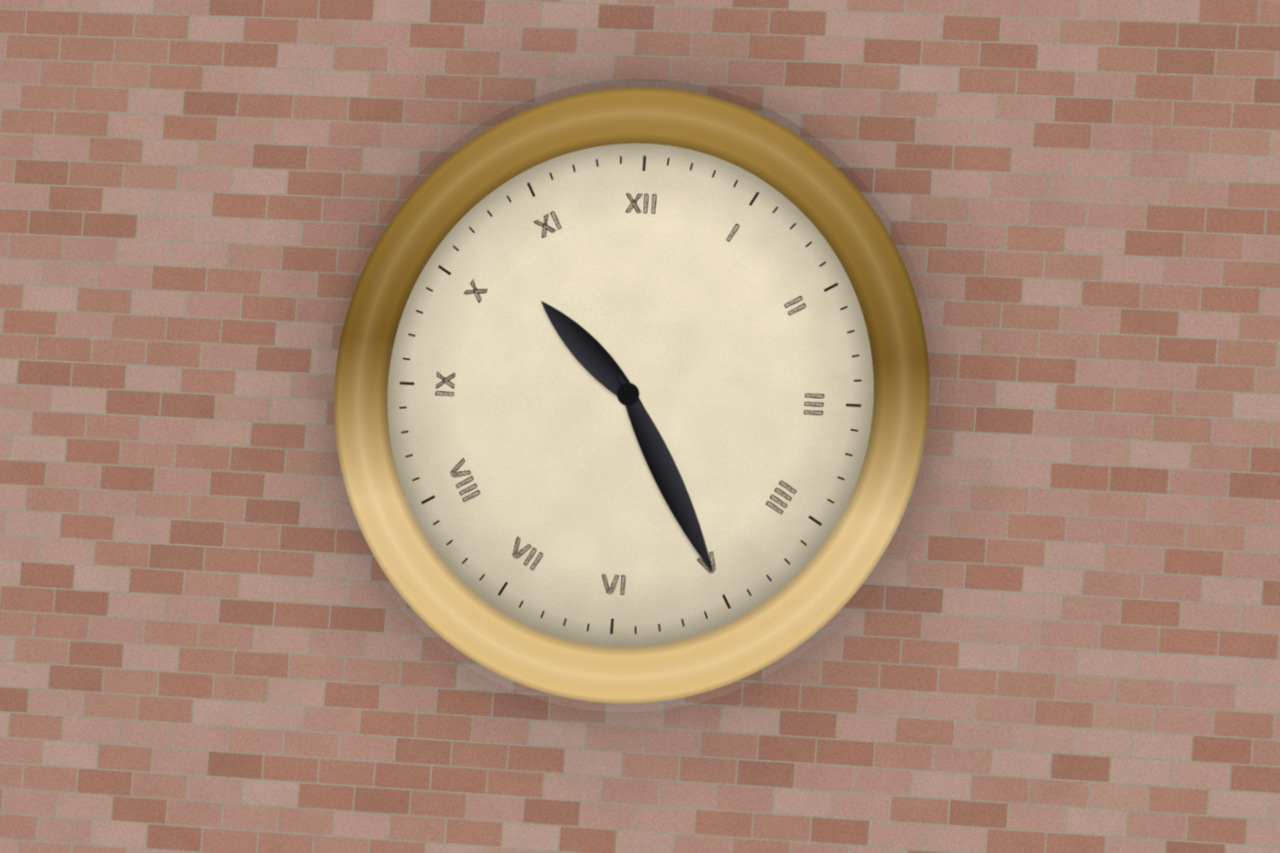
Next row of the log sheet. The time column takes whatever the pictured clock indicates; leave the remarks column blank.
10:25
